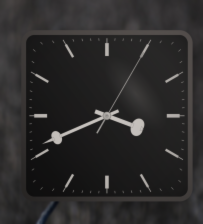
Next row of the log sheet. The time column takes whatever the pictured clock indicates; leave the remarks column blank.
3:41:05
